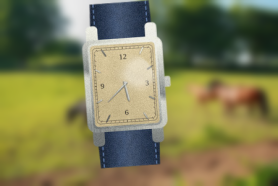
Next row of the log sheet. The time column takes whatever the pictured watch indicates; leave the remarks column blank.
5:38
